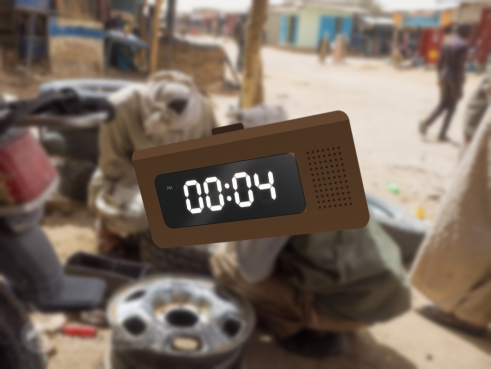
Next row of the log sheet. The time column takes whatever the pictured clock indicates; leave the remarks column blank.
0:04
